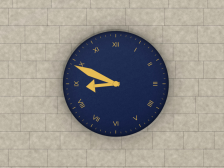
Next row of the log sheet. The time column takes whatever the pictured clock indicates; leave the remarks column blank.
8:49
